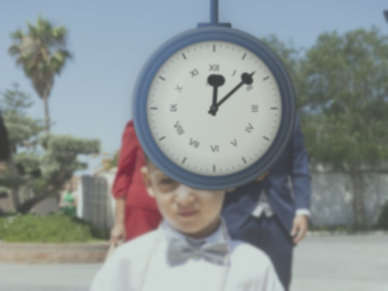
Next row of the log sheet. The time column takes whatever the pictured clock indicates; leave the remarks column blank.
12:08
